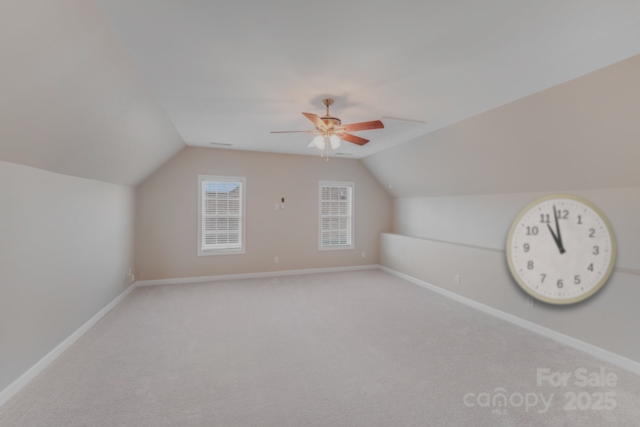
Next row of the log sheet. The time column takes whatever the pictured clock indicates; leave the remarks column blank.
10:58
